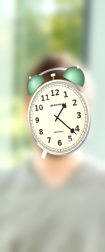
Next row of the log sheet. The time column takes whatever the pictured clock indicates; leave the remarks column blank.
1:22
